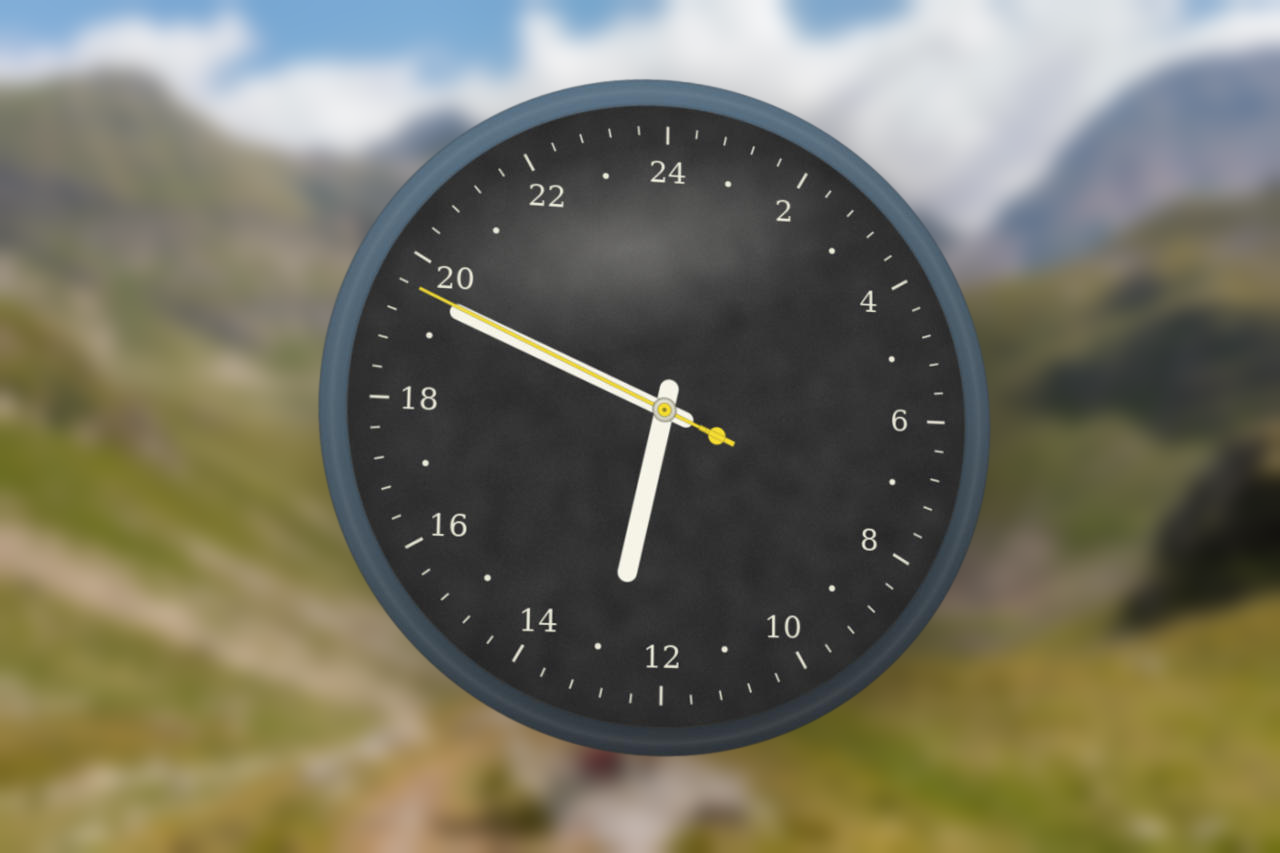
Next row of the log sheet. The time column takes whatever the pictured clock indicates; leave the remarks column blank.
12:48:49
